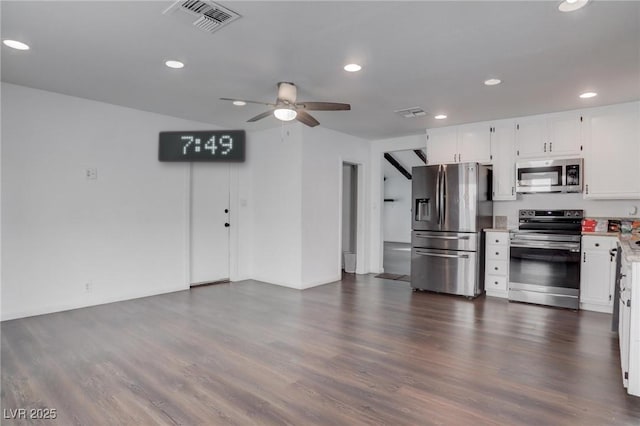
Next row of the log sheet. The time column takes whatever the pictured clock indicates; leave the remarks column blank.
7:49
